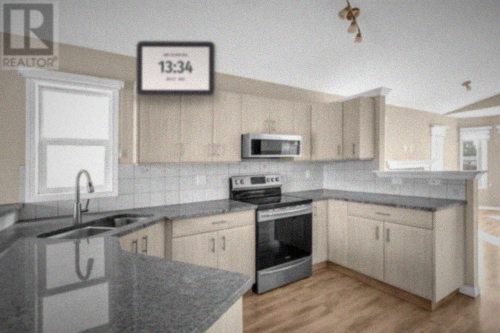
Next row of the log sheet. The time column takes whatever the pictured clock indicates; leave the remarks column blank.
13:34
